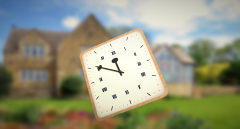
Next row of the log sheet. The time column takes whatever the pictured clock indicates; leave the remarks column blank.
11:51
